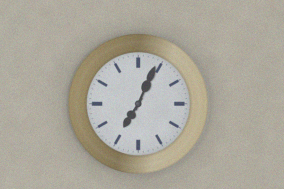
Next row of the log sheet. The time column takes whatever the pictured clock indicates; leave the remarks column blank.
7:04
